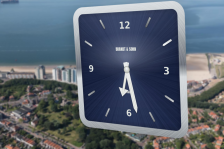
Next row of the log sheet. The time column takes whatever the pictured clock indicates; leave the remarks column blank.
6:28
